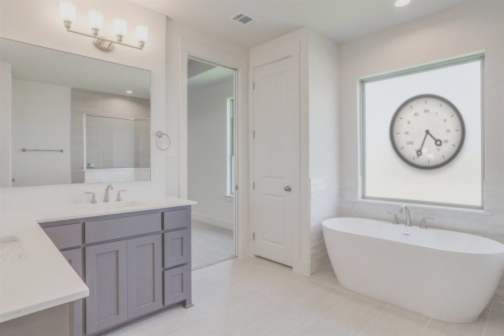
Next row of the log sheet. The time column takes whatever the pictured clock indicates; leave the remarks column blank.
4:34
